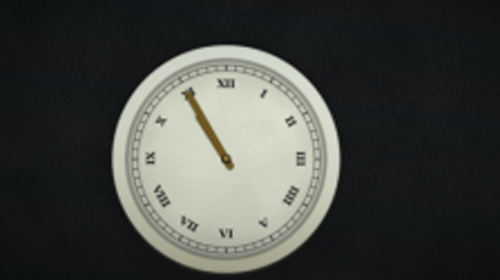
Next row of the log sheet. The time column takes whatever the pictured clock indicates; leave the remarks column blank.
10:55
